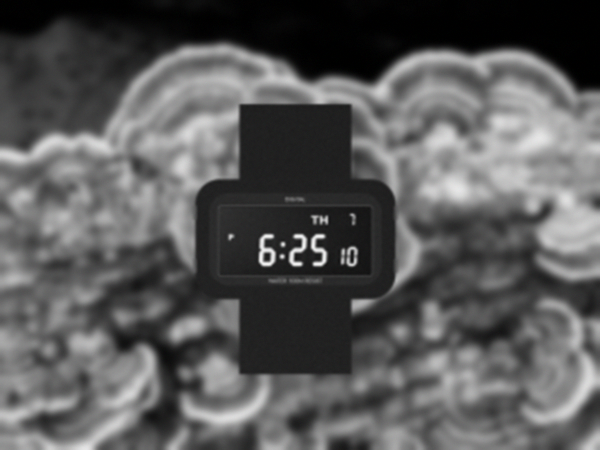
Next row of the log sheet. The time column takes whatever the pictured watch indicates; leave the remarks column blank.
6:25:10
